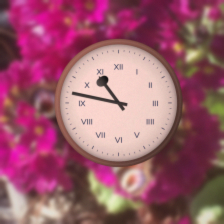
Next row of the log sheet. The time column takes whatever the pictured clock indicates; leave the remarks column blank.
10:47
